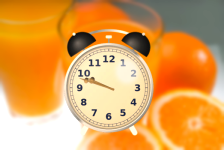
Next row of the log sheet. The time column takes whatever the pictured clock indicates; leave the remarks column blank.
9:48
